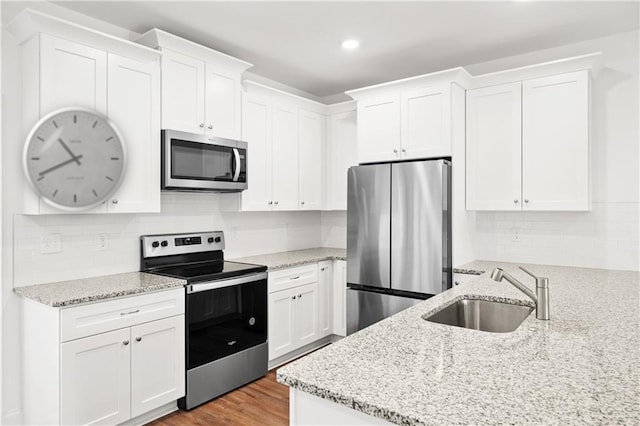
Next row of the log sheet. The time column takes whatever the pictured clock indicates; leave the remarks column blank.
10:41
